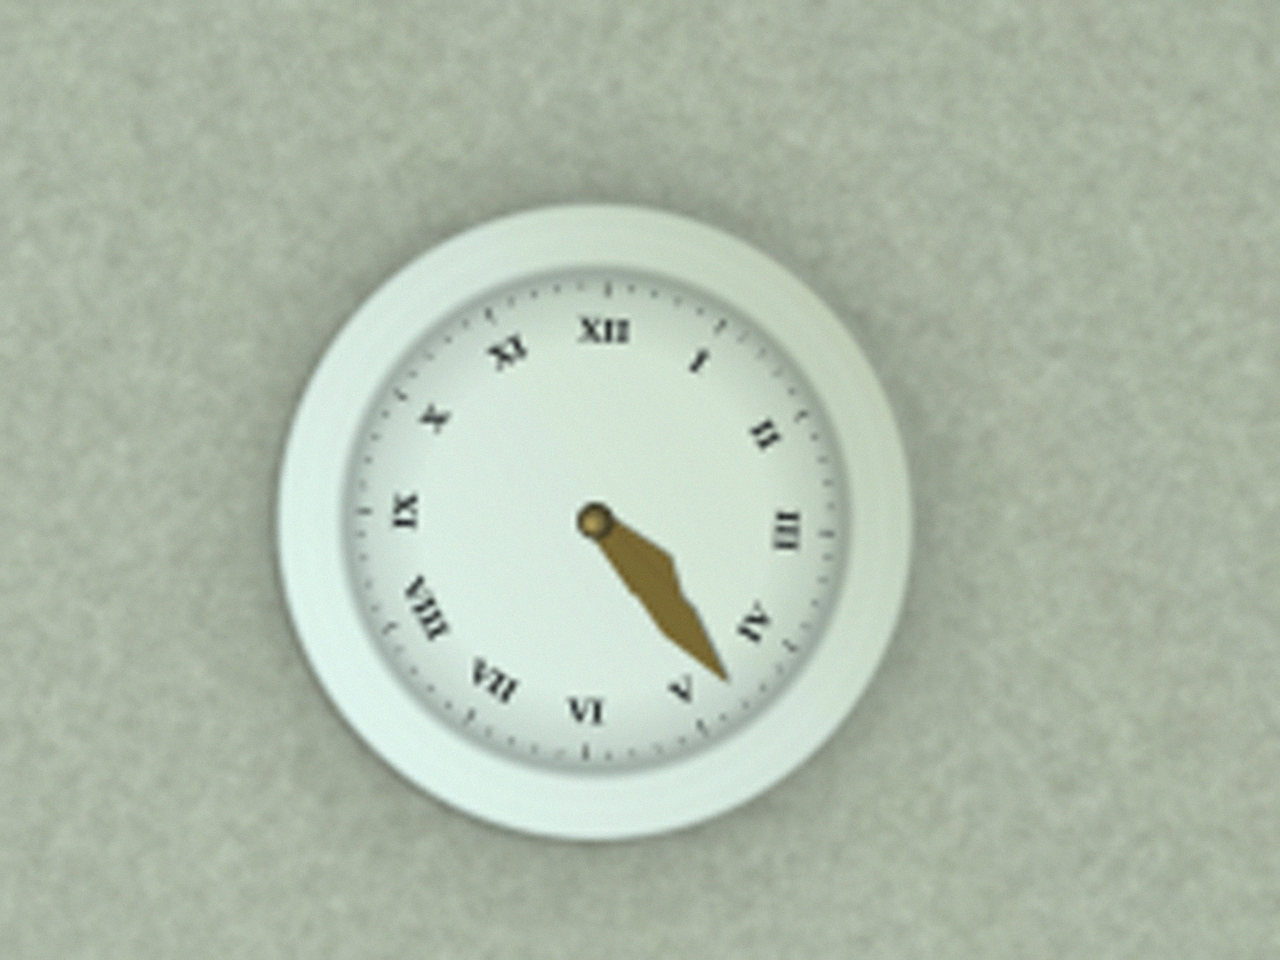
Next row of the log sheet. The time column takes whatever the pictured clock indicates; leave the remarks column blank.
4:23
